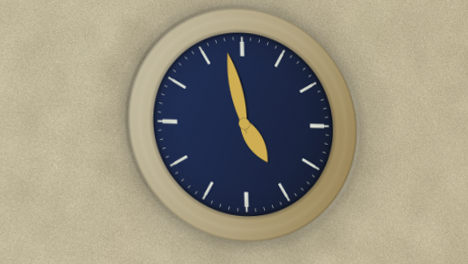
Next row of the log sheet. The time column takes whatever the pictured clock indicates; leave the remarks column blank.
4:58
